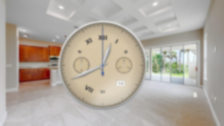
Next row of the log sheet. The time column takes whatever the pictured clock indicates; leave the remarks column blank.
12:41
